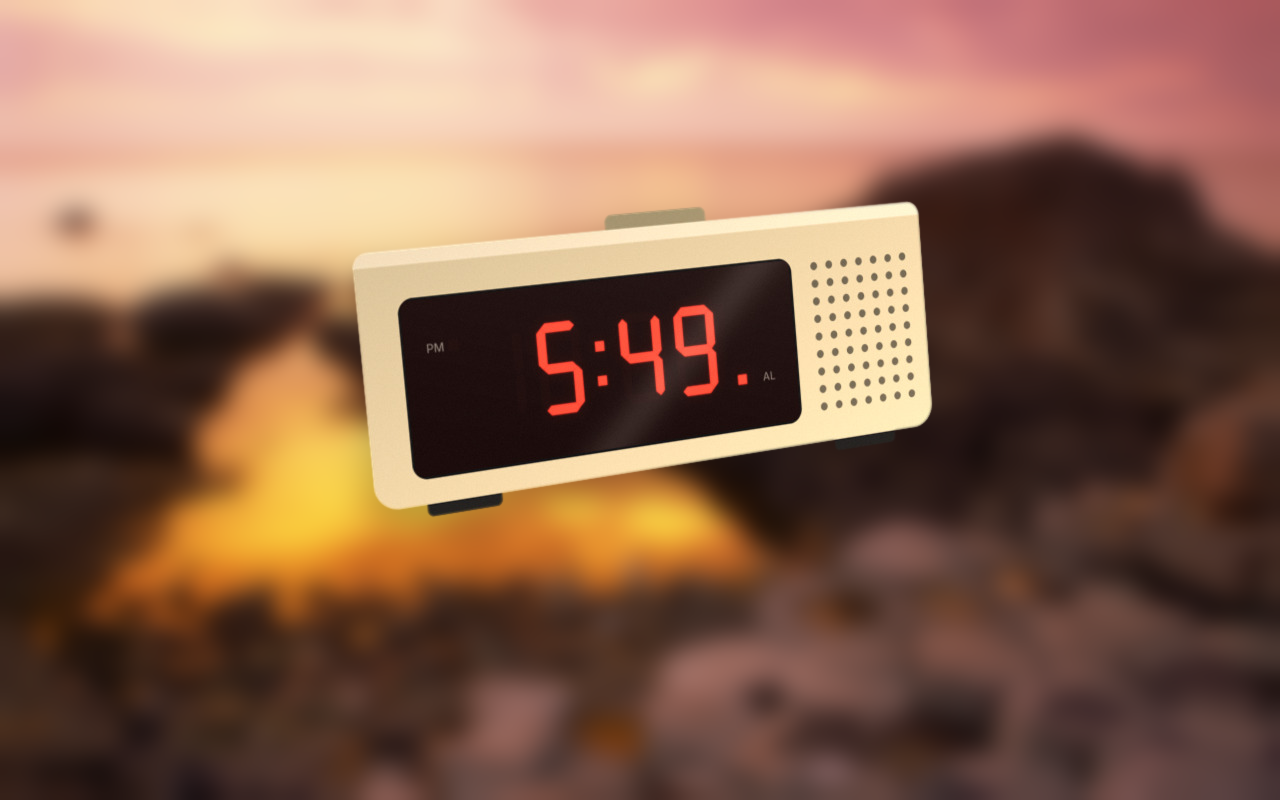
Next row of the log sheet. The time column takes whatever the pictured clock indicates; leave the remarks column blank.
5:49
